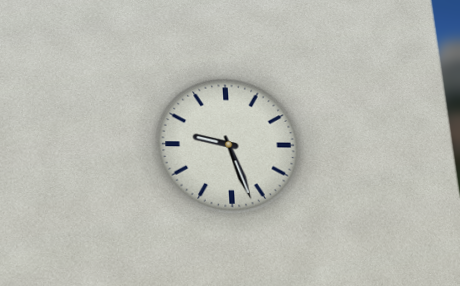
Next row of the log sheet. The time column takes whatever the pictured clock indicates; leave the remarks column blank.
9:27
